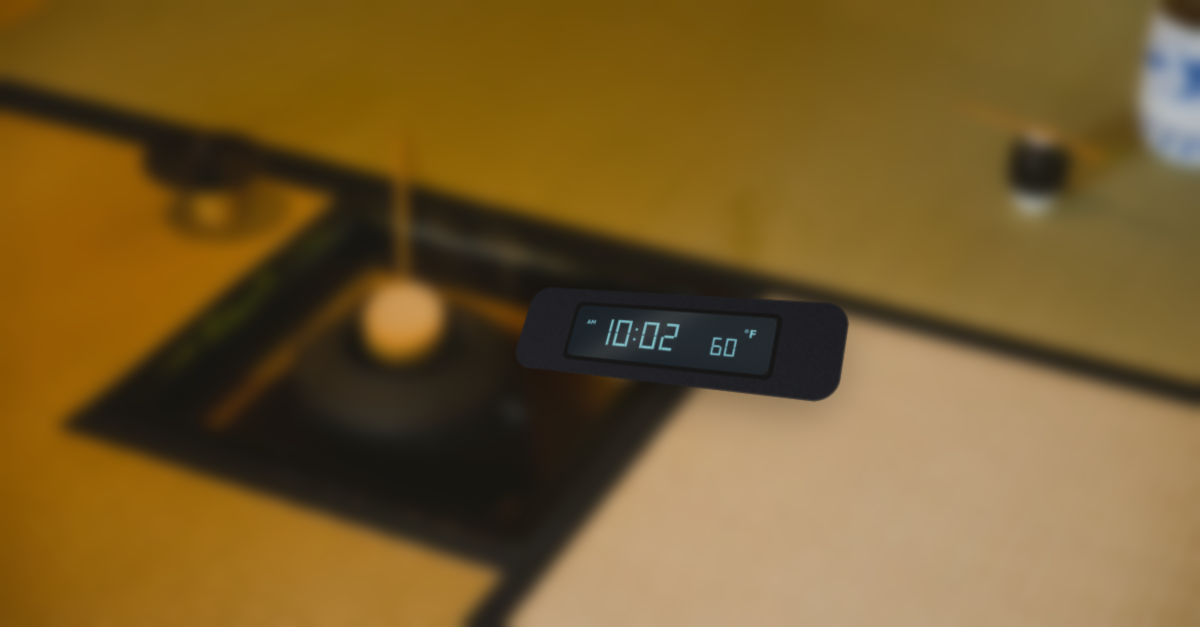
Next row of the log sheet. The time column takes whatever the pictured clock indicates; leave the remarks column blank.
10:02
